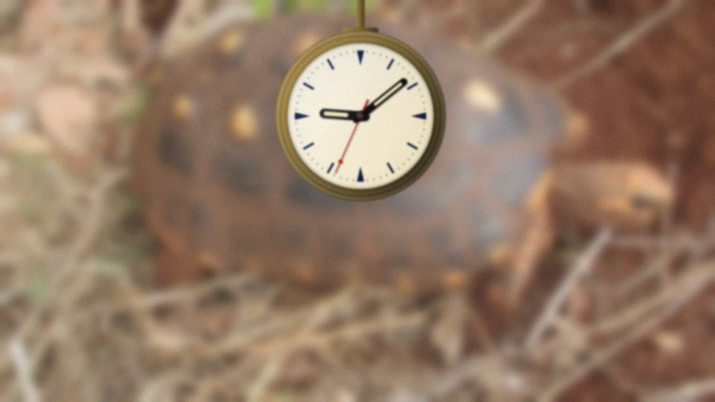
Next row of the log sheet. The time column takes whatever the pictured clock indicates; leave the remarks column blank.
9:08:34
